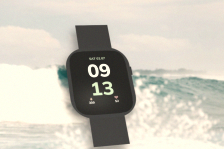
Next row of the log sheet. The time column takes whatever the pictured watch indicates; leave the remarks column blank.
9:13
